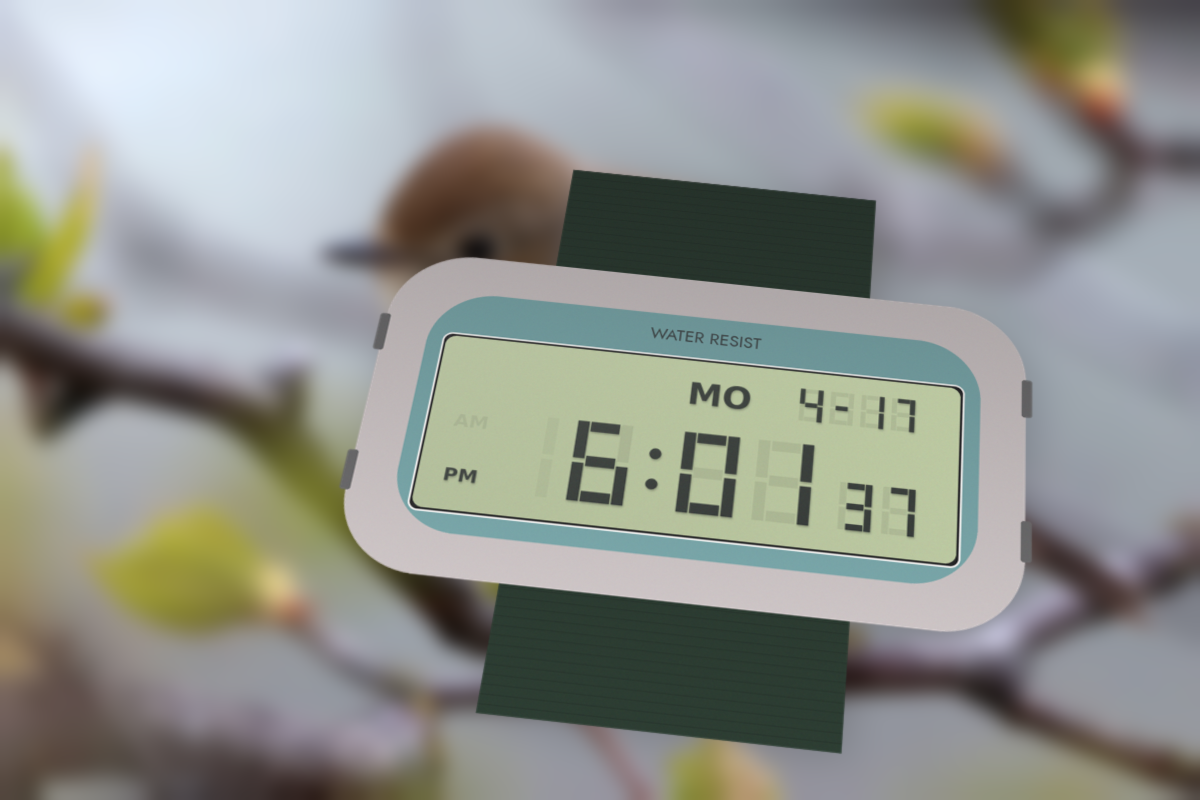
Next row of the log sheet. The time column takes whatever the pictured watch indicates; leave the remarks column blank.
6:01:37
